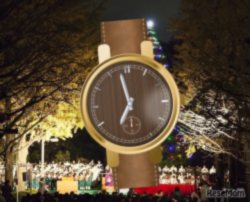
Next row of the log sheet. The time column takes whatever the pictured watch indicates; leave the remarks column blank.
6:58
